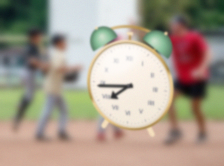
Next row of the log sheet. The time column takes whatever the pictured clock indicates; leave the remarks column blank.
7:44
